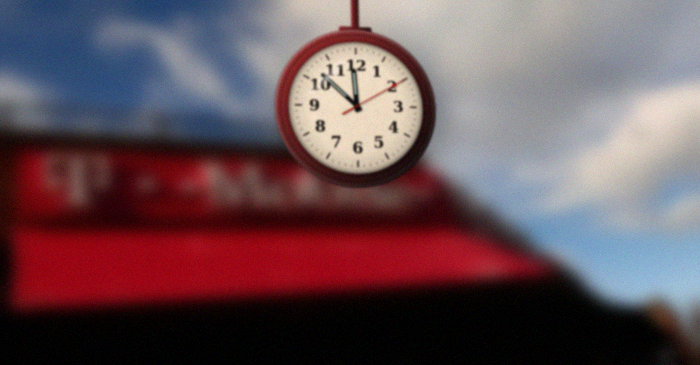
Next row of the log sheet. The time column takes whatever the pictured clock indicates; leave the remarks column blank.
11:52:10
